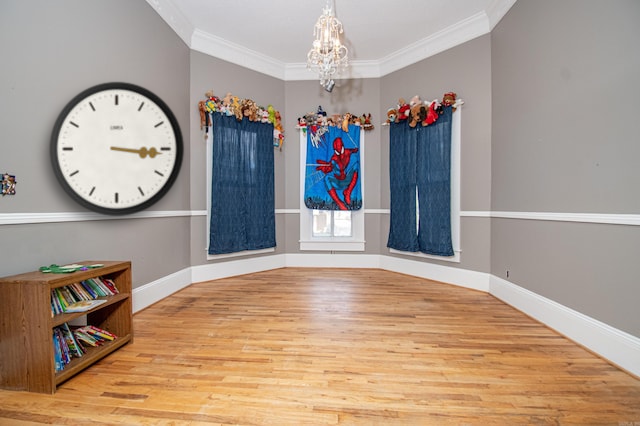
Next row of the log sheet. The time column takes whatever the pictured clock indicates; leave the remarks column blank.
3:16
